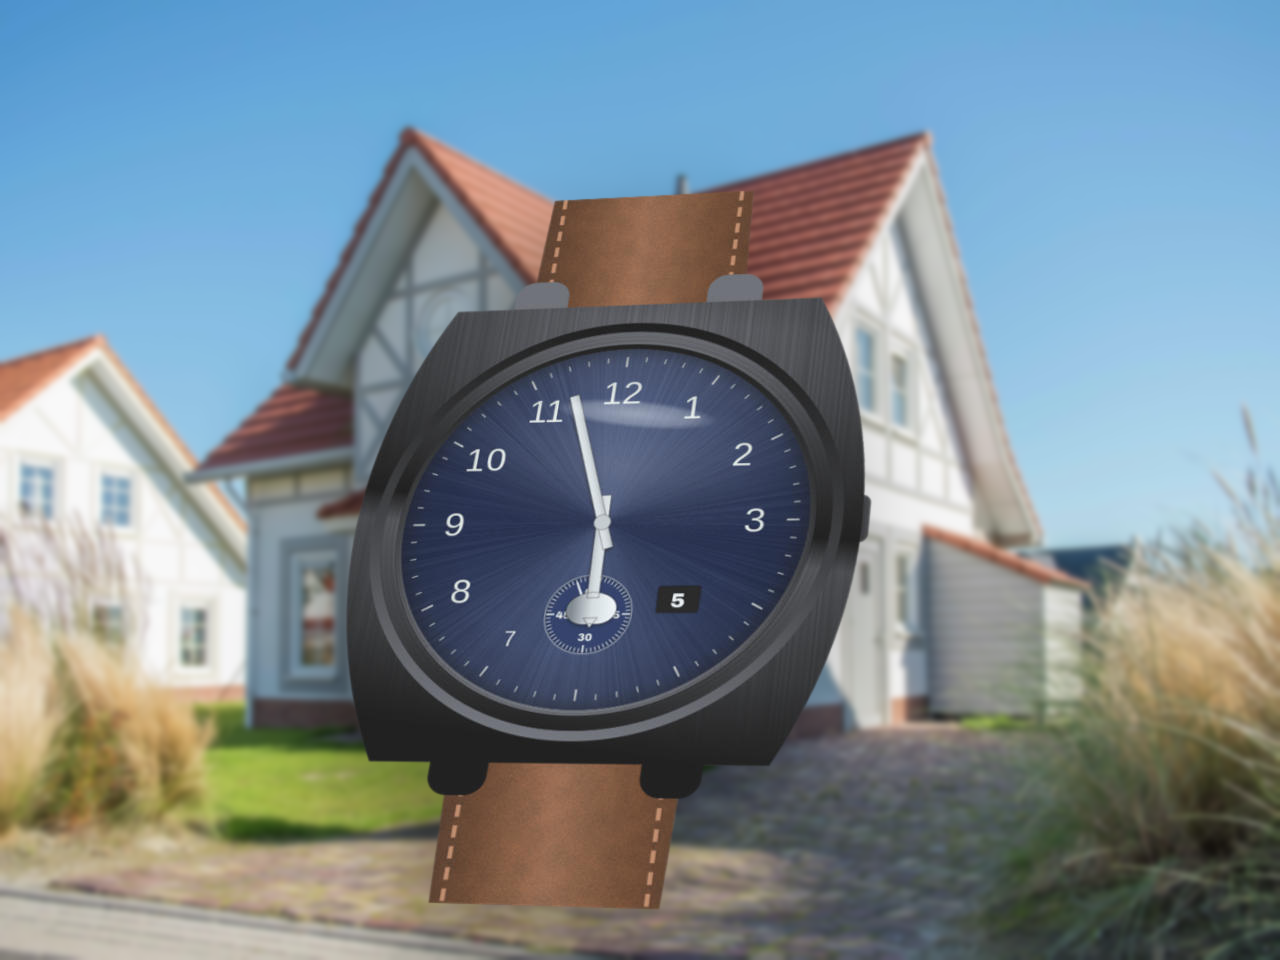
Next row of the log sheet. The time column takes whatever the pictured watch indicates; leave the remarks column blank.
5:56:56
